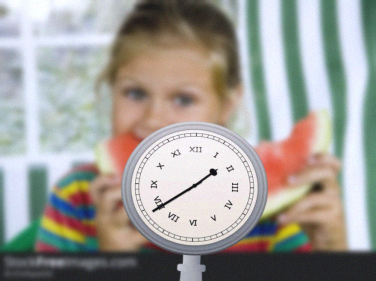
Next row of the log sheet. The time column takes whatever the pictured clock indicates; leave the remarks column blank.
1:39
